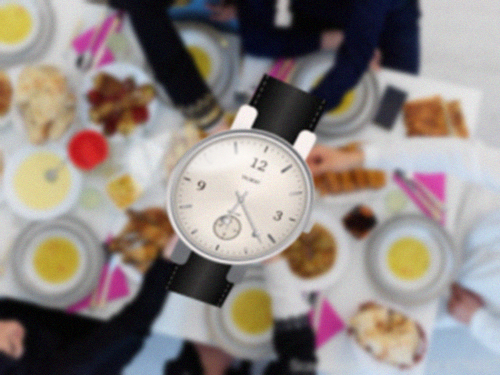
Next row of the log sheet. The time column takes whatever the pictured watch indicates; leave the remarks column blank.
6:22
